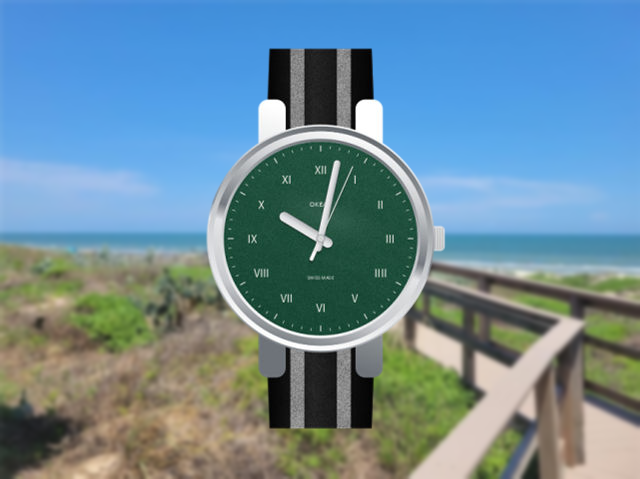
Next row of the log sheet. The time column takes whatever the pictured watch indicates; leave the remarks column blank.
10:02:04
